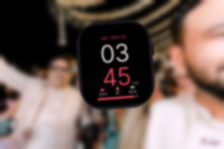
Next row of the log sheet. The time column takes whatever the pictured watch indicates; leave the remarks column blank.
3:45
